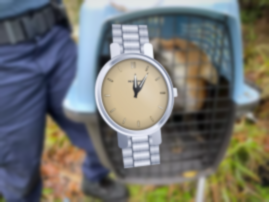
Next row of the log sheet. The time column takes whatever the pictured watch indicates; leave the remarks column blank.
12:06
